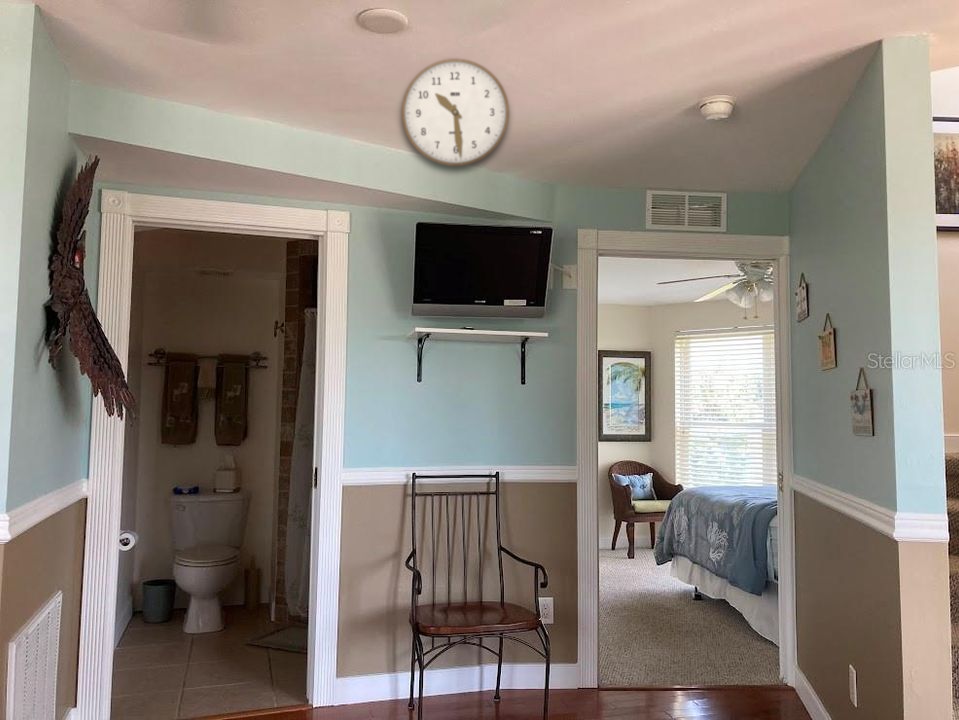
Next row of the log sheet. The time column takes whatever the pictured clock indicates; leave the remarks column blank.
10:29
